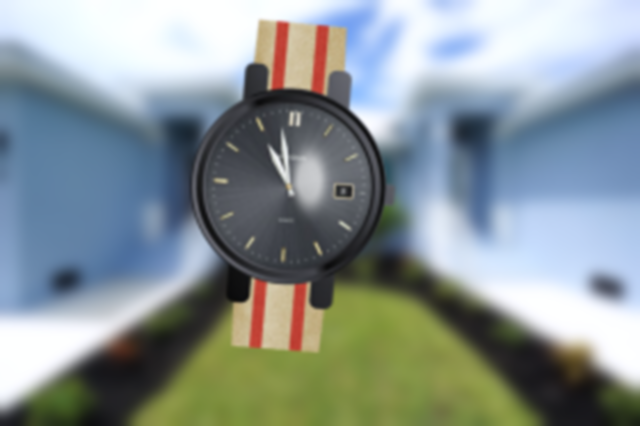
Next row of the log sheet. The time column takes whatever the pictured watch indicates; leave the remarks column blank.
10:58
